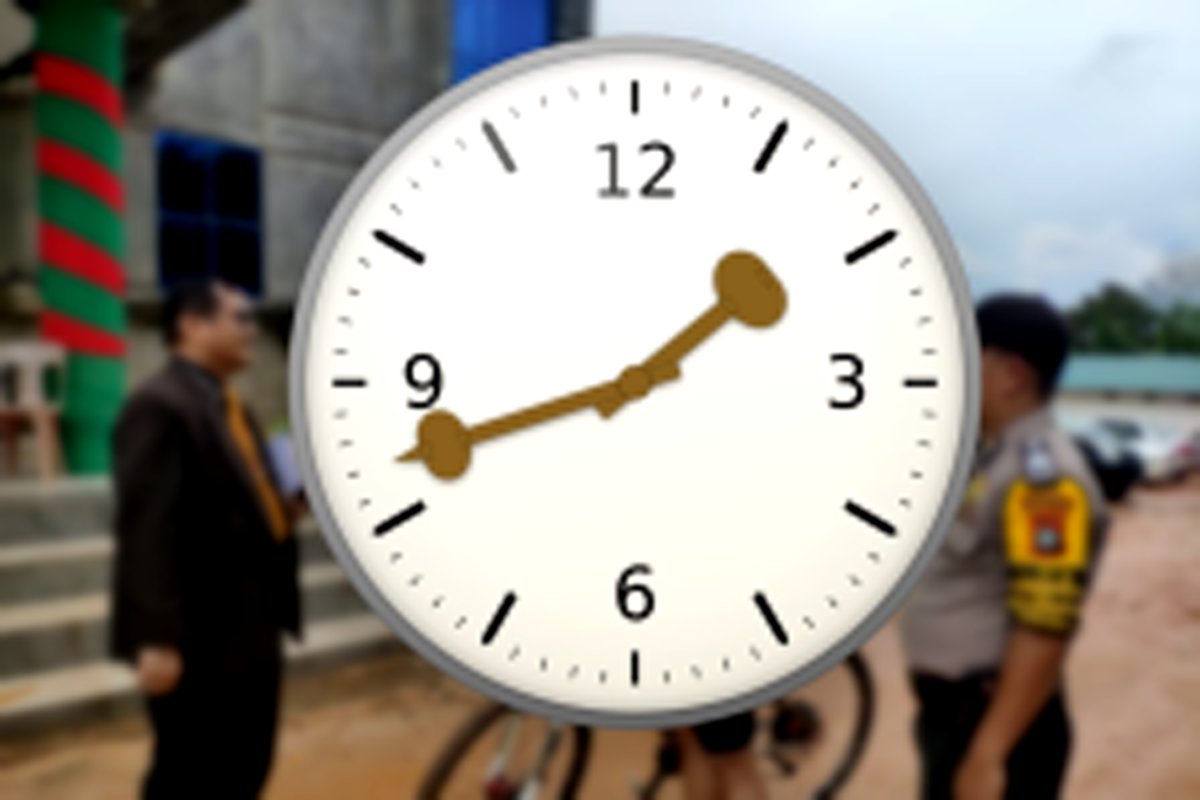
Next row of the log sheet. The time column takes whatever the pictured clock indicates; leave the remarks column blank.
1:42
